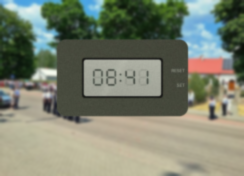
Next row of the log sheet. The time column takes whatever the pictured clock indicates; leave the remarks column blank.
8:41
